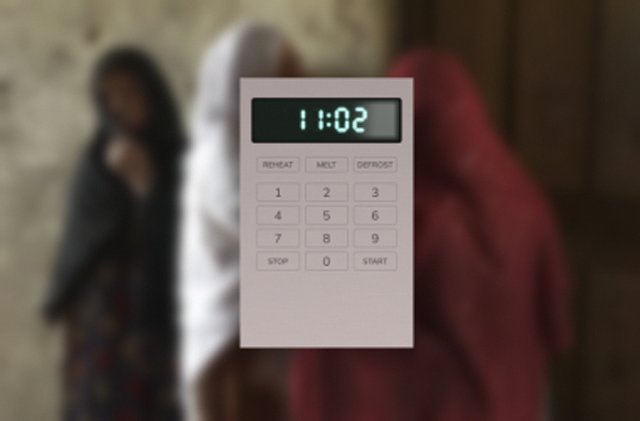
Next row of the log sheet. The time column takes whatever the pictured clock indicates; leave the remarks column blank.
11:02
